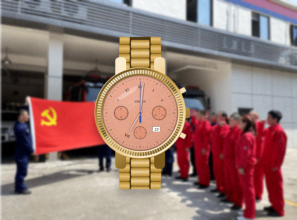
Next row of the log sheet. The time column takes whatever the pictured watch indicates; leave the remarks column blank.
7:01
